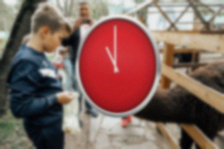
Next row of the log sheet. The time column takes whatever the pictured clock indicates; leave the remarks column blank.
11:00
